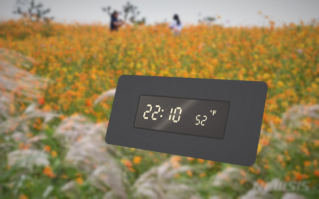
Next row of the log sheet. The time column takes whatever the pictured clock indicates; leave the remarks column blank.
22:10
